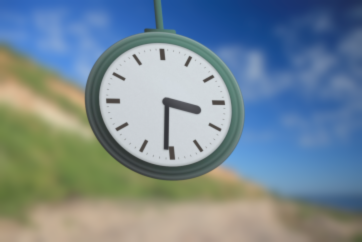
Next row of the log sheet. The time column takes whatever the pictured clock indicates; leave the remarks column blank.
3:31
